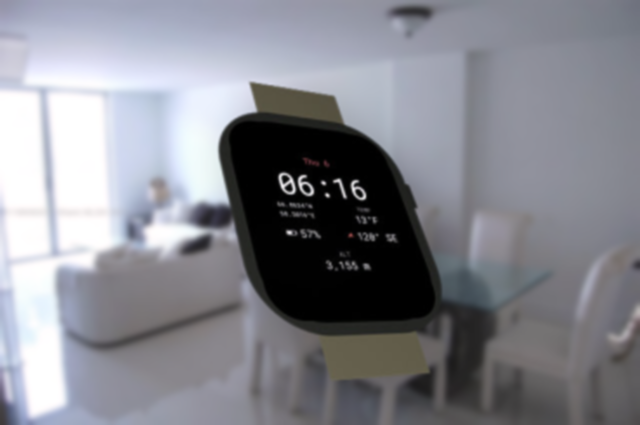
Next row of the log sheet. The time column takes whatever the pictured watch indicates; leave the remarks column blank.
6:16
